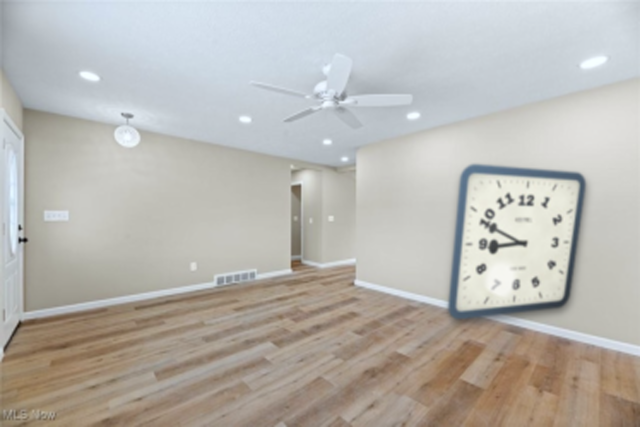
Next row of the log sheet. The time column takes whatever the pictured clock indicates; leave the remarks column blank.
8:49
